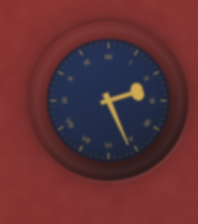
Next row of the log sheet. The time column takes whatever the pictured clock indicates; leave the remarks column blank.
2:26
